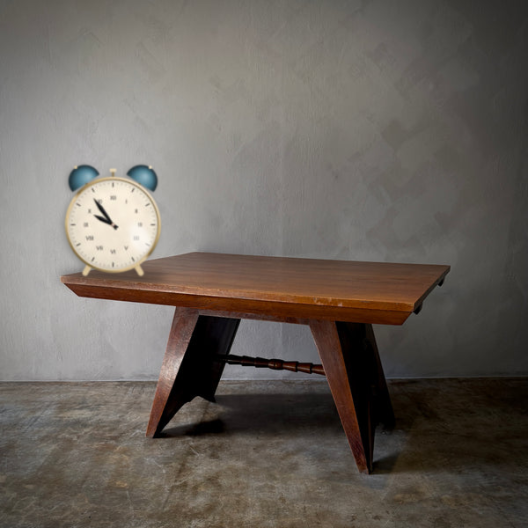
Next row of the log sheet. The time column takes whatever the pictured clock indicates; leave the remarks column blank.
9:54
